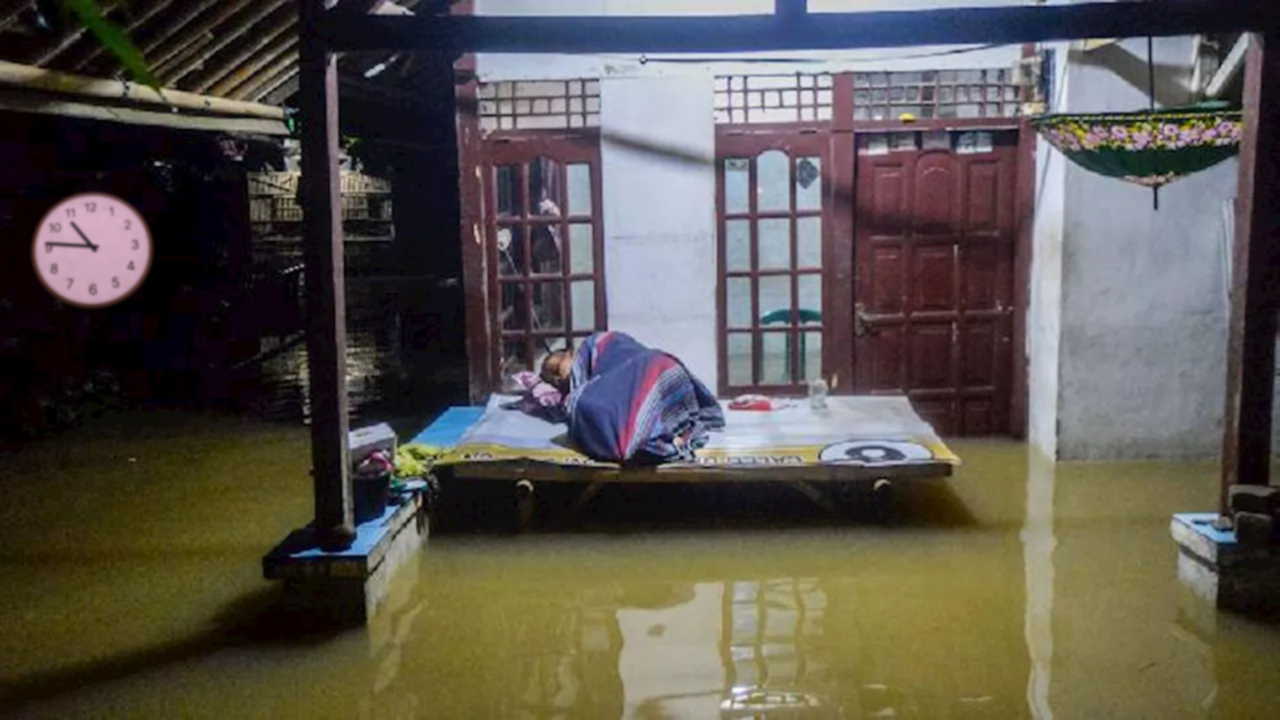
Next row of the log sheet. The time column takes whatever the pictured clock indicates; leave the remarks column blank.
10:46
